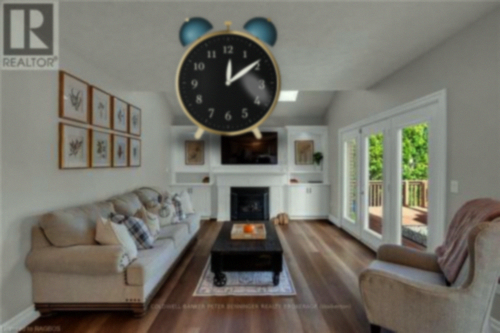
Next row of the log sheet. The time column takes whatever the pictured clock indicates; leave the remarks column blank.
12:09
